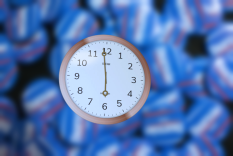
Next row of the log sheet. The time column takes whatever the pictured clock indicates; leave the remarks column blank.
5:59
